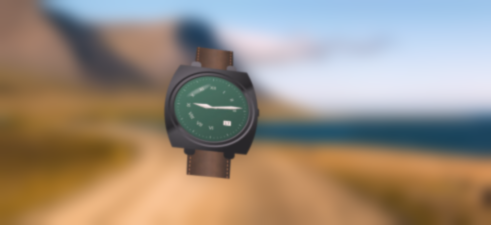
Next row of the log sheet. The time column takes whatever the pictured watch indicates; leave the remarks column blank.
9:14
